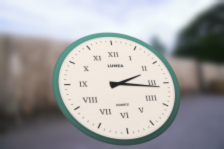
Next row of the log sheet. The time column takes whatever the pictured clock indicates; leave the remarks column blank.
2:16
